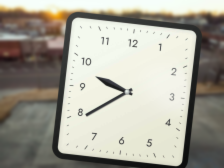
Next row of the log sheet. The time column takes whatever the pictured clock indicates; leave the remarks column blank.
9:39
